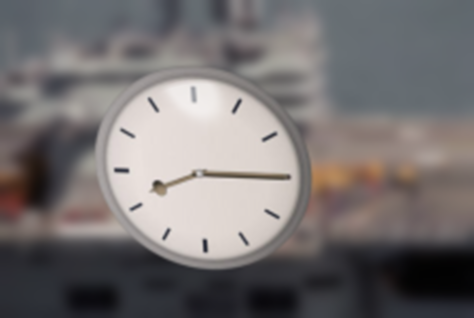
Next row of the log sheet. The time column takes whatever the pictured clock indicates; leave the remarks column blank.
8:15
